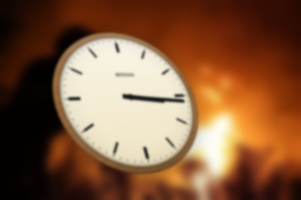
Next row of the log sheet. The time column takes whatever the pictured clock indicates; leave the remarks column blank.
3:16
